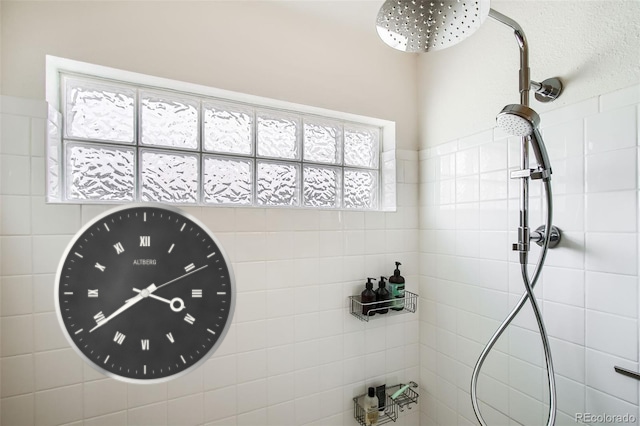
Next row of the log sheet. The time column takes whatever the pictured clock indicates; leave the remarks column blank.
3:39:11
